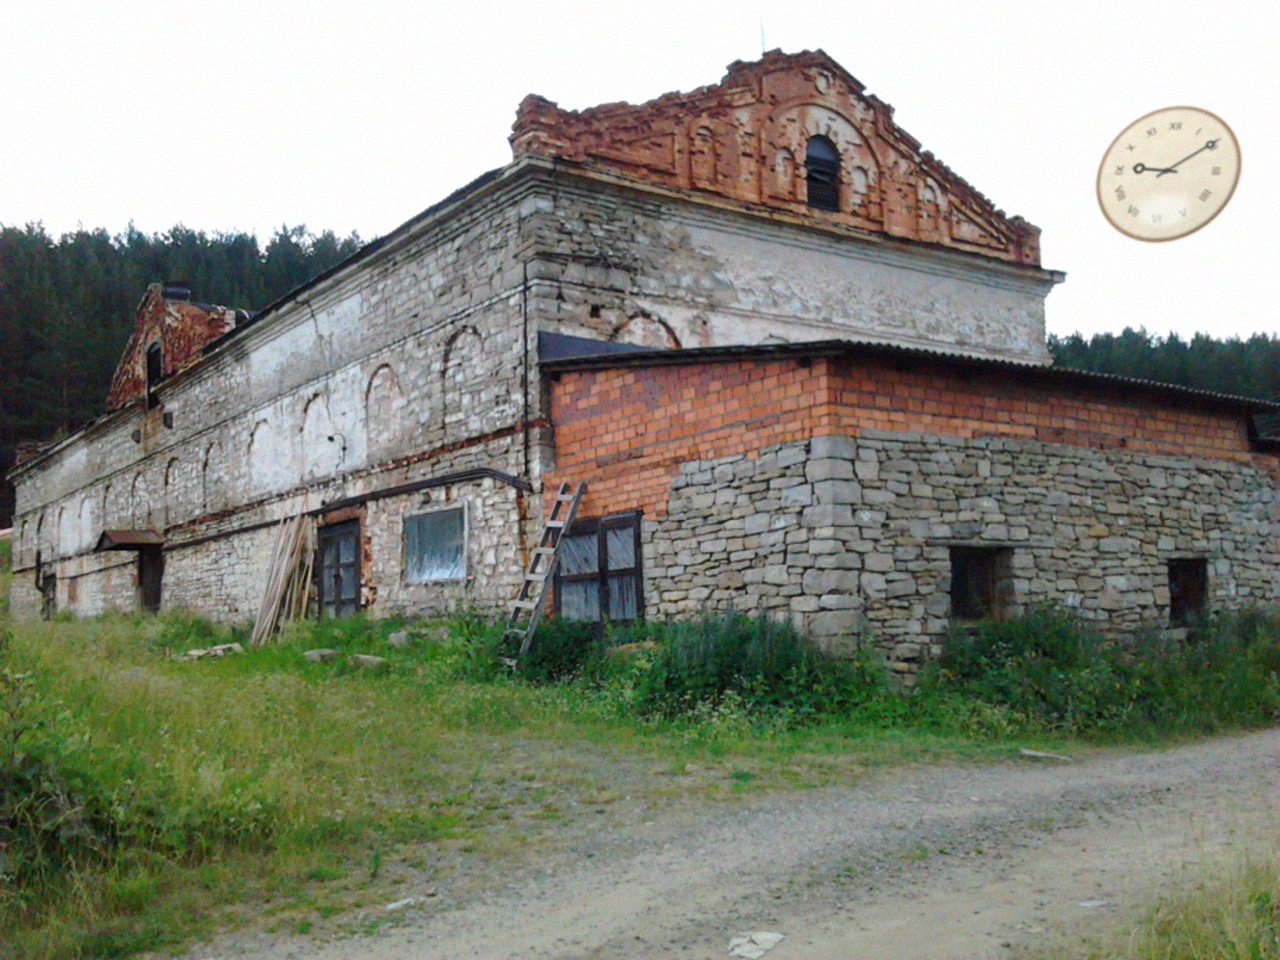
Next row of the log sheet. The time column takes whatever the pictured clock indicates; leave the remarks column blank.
9:09
